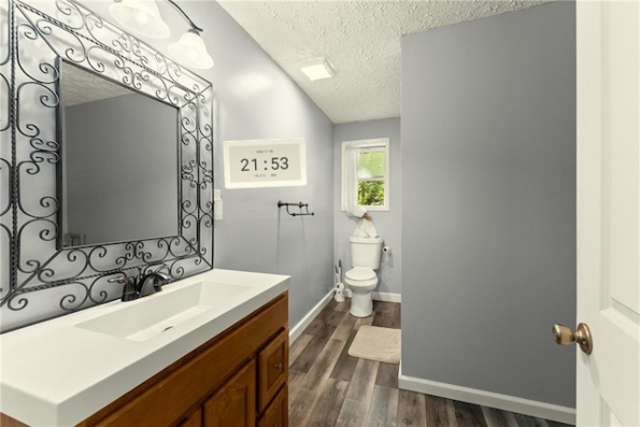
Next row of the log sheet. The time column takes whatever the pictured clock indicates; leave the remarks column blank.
21:53
